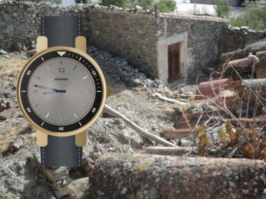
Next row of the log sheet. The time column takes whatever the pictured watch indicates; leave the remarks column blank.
8:47
